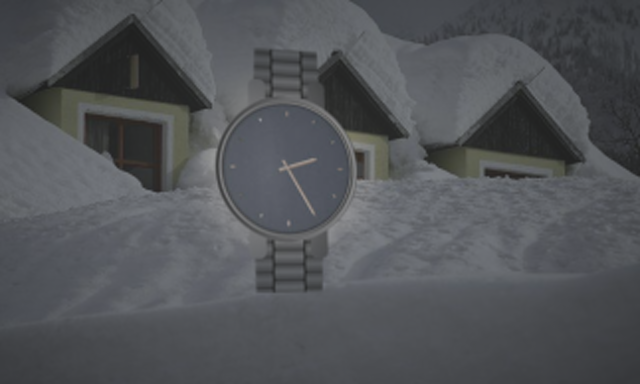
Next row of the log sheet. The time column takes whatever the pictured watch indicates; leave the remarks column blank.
2:25
